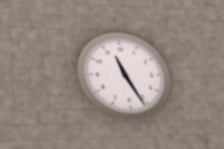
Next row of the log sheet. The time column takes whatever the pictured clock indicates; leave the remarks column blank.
11:26
